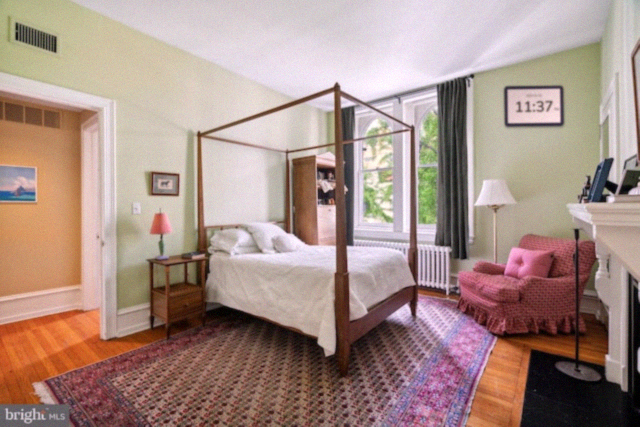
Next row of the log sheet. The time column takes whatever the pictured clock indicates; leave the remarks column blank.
11:37
